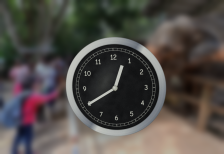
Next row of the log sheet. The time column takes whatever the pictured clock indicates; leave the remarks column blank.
12:40
